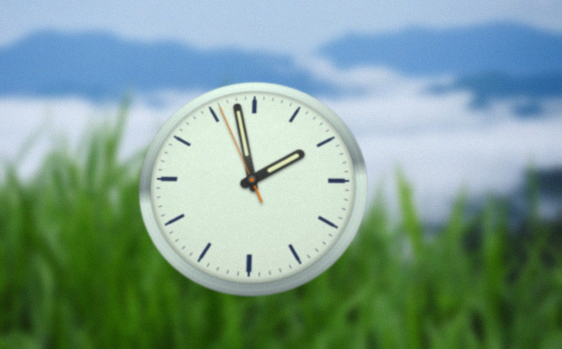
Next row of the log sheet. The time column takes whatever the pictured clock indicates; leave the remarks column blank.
1:57:56
